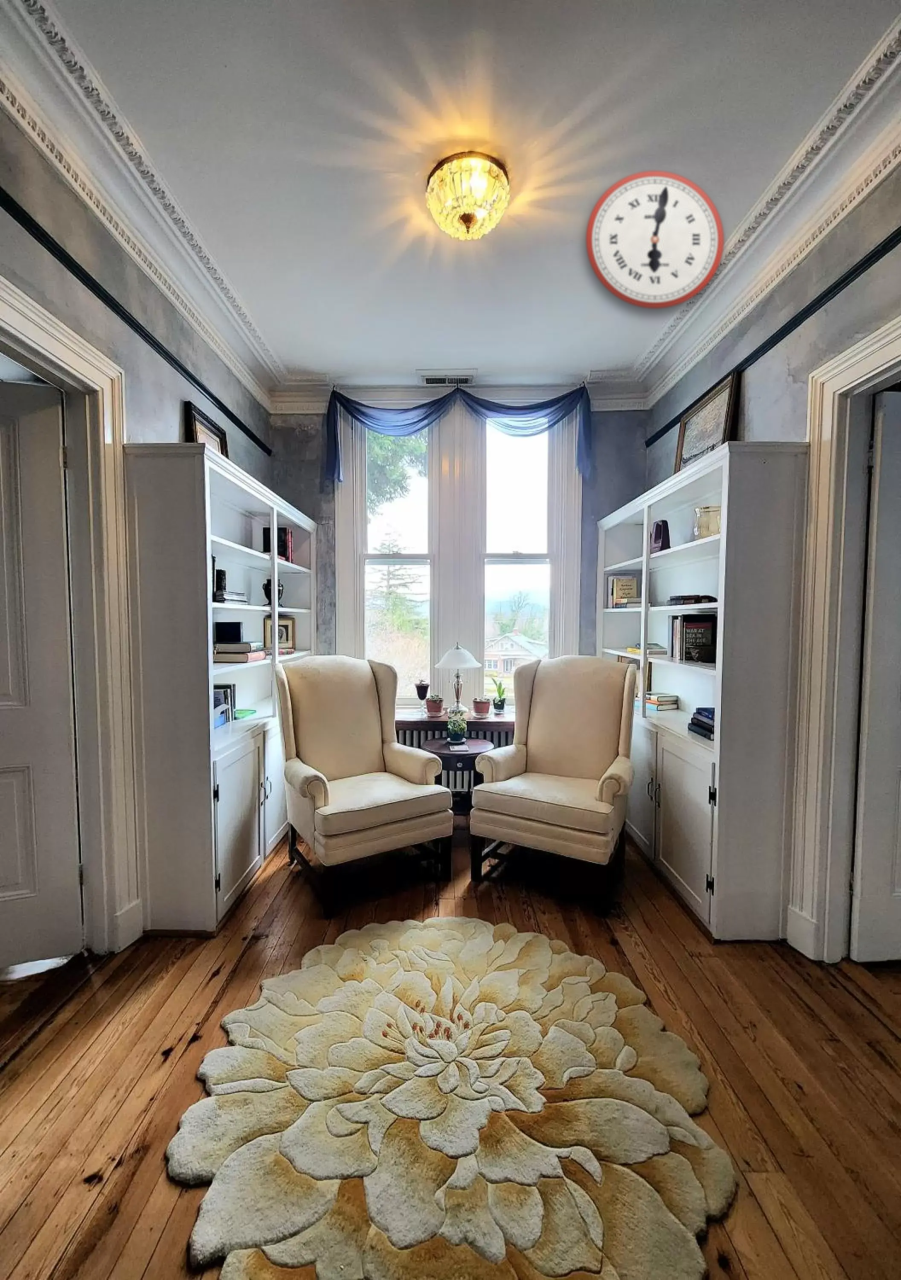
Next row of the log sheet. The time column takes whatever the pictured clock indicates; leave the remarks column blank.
6:02
